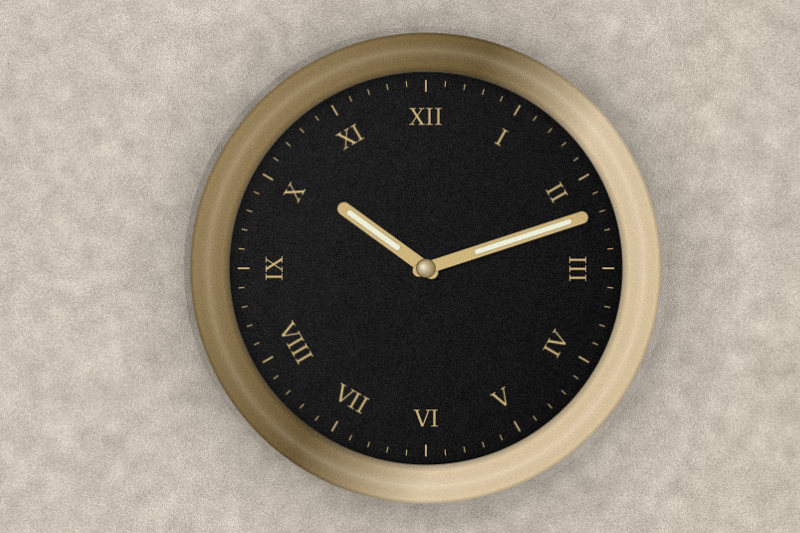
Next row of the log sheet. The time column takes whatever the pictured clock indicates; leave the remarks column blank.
10:12
